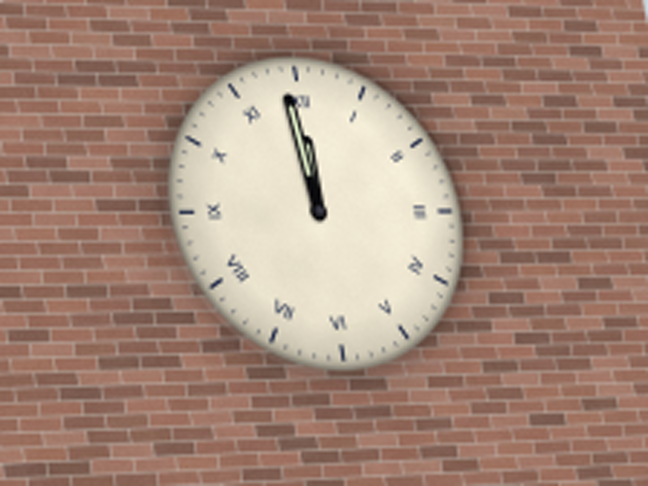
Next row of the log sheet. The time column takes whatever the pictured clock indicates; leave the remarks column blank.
11:59
